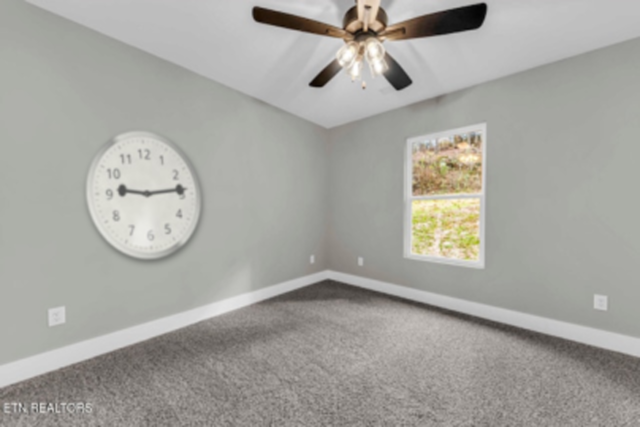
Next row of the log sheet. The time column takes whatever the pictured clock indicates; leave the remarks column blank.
9:14
